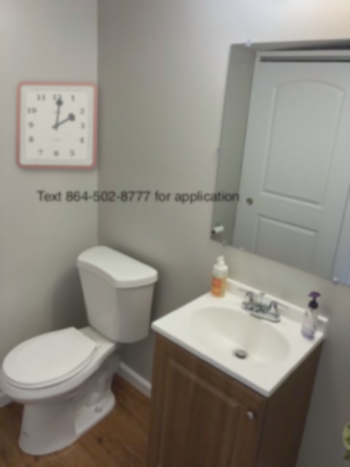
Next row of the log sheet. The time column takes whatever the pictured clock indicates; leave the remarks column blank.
2:01
